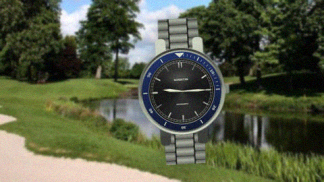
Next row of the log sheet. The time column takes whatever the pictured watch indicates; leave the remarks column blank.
9:15
